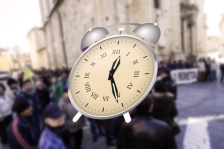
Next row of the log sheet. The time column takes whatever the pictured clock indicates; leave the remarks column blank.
12:26
